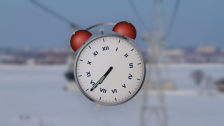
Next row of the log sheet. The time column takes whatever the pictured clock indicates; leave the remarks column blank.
7:39
